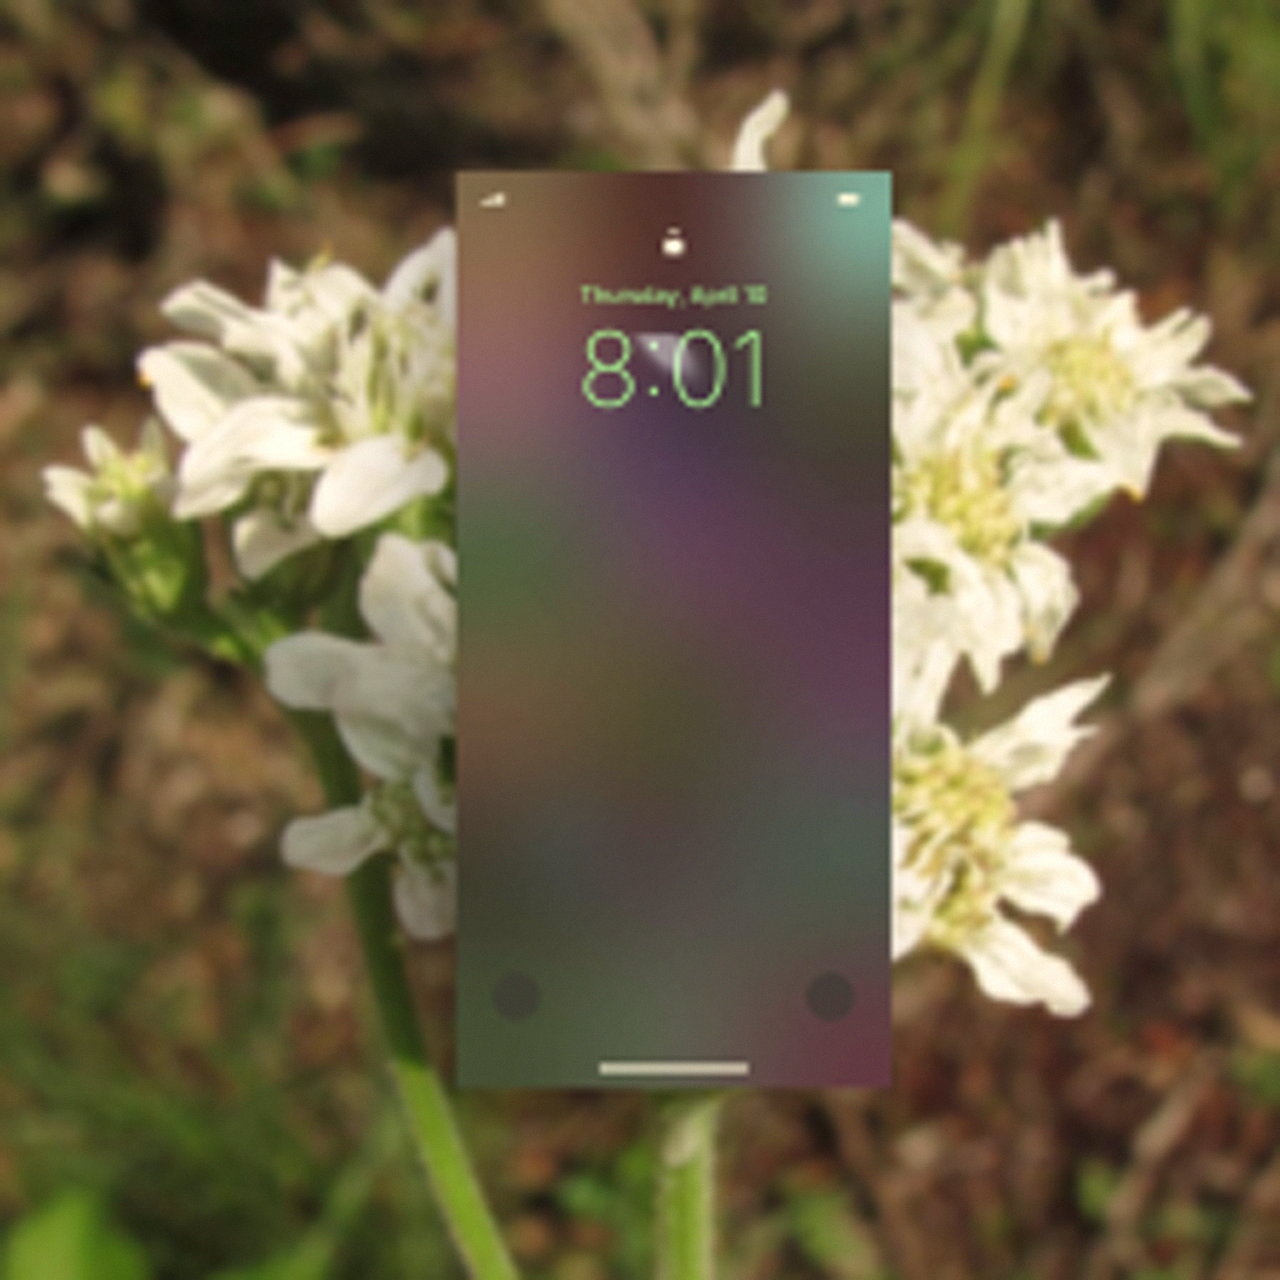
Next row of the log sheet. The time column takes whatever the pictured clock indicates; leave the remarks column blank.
8:01
